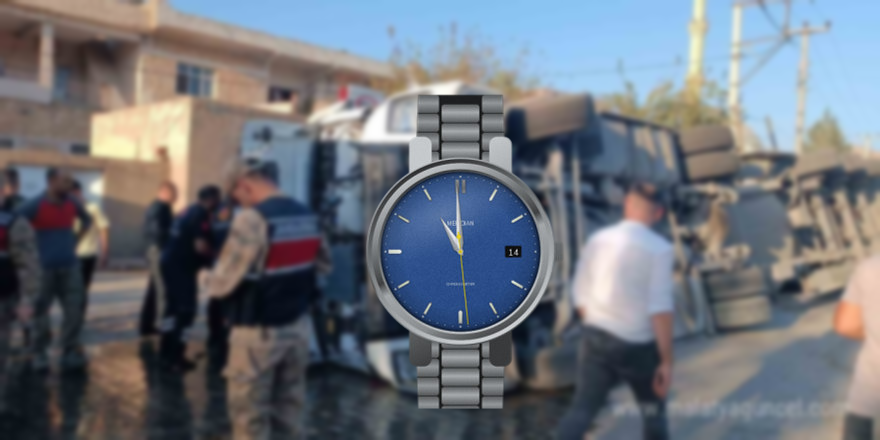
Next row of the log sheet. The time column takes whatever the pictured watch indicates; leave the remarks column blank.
10:59:29
